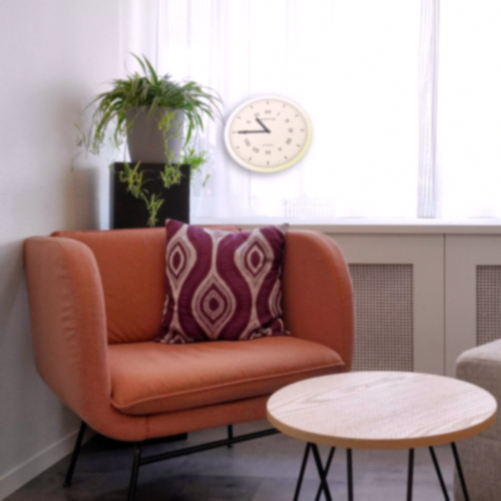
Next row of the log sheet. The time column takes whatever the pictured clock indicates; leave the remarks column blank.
10:45
